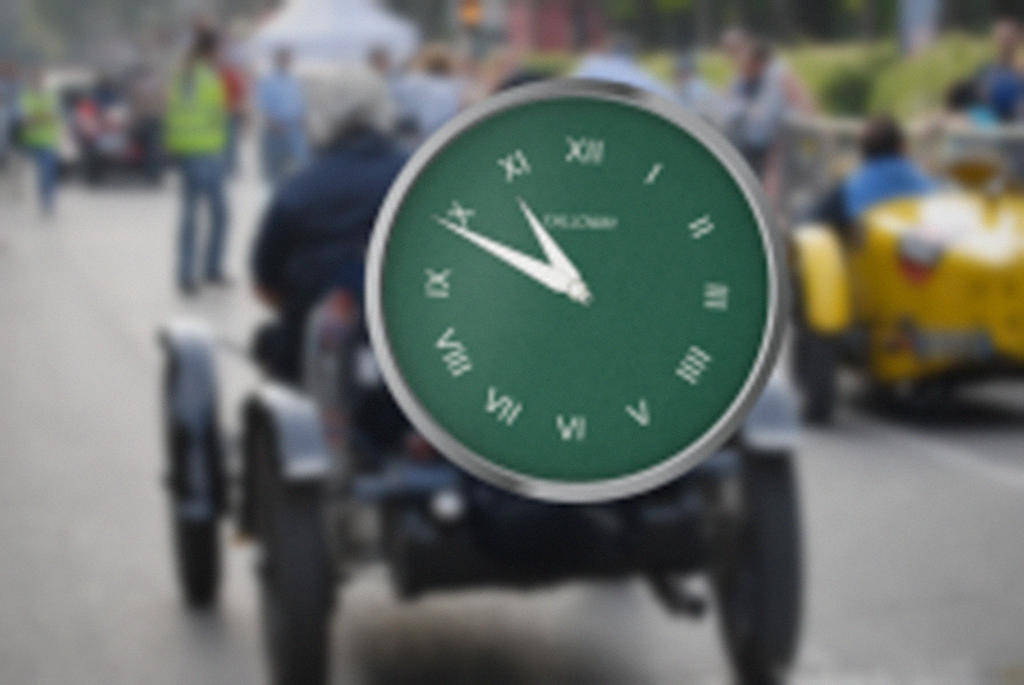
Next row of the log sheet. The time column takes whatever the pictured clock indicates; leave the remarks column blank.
10:49
